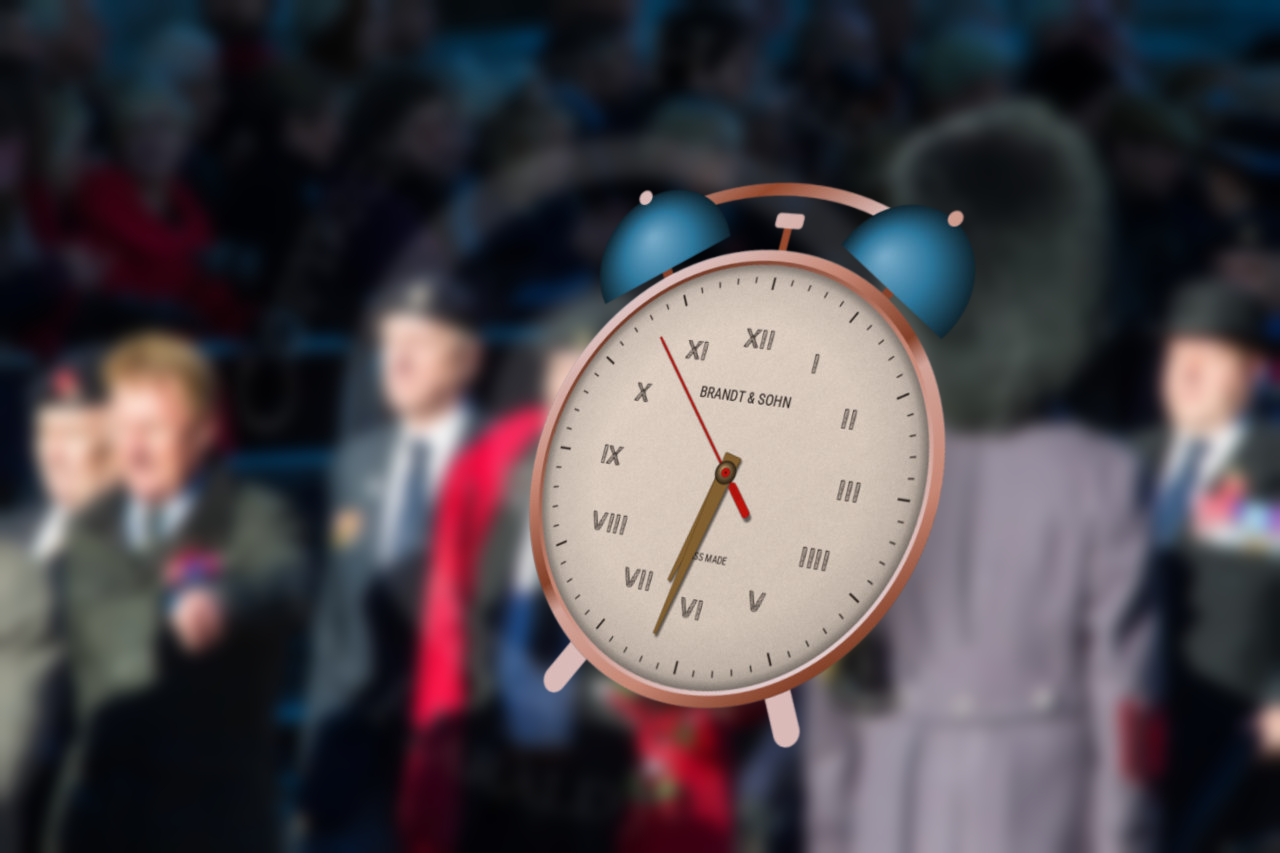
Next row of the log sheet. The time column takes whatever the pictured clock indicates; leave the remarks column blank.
6:31:53
